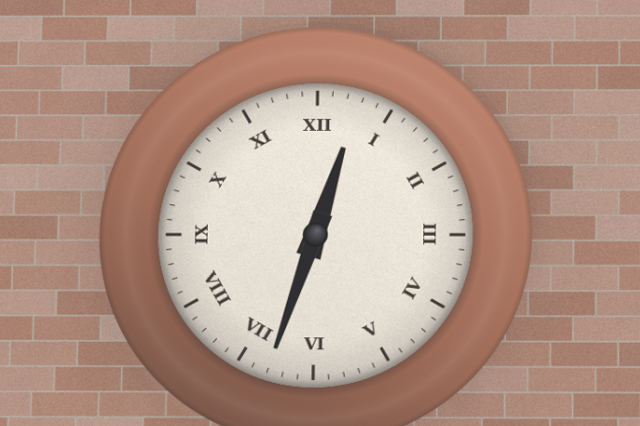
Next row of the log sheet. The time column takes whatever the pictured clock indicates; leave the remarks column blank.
12:33
